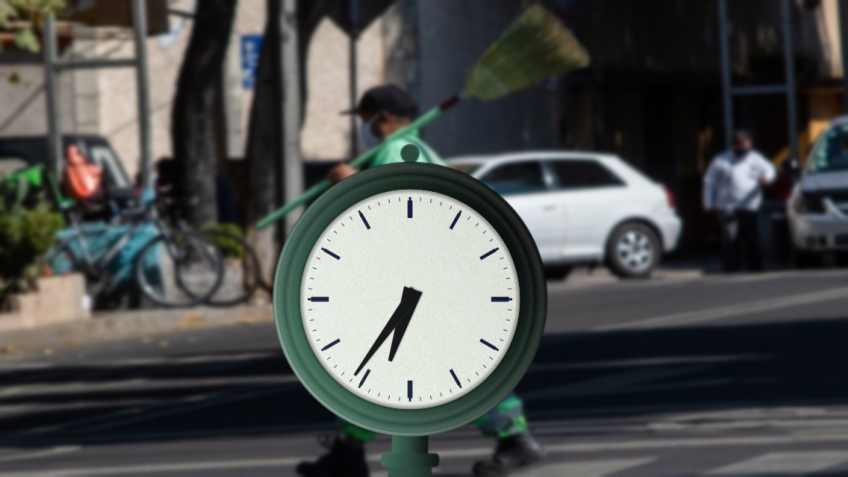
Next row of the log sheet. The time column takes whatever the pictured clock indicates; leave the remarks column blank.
6:36
